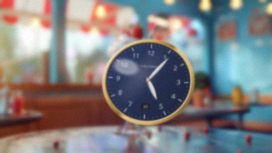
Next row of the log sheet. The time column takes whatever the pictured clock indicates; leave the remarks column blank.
5:06
